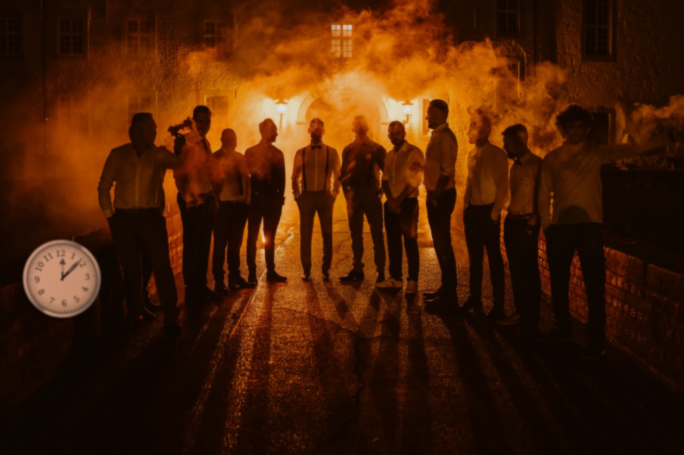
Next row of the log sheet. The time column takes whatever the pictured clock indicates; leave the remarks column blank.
12:08
